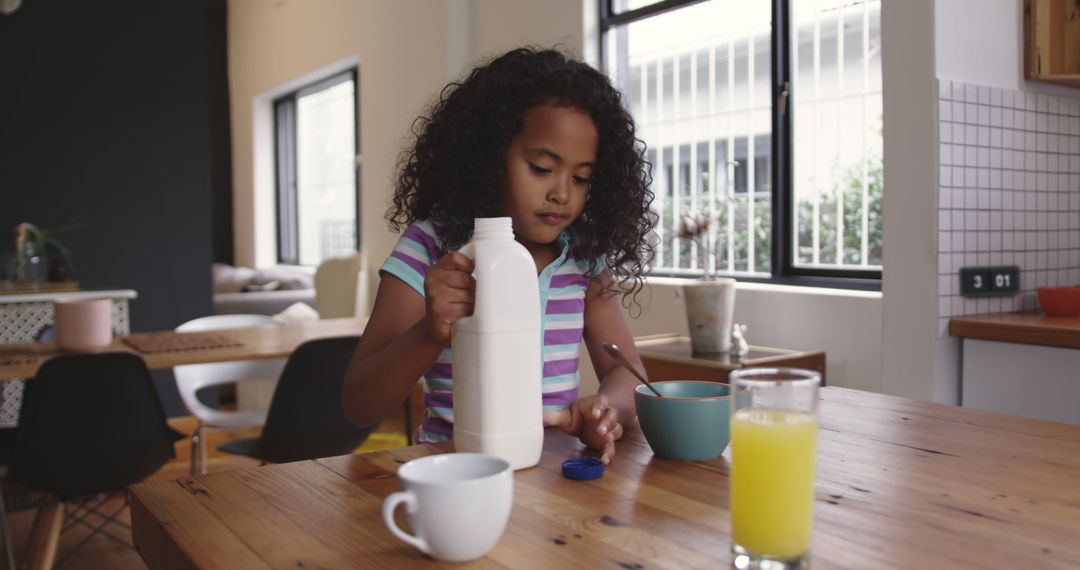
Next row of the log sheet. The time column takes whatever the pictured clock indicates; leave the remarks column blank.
3:01
